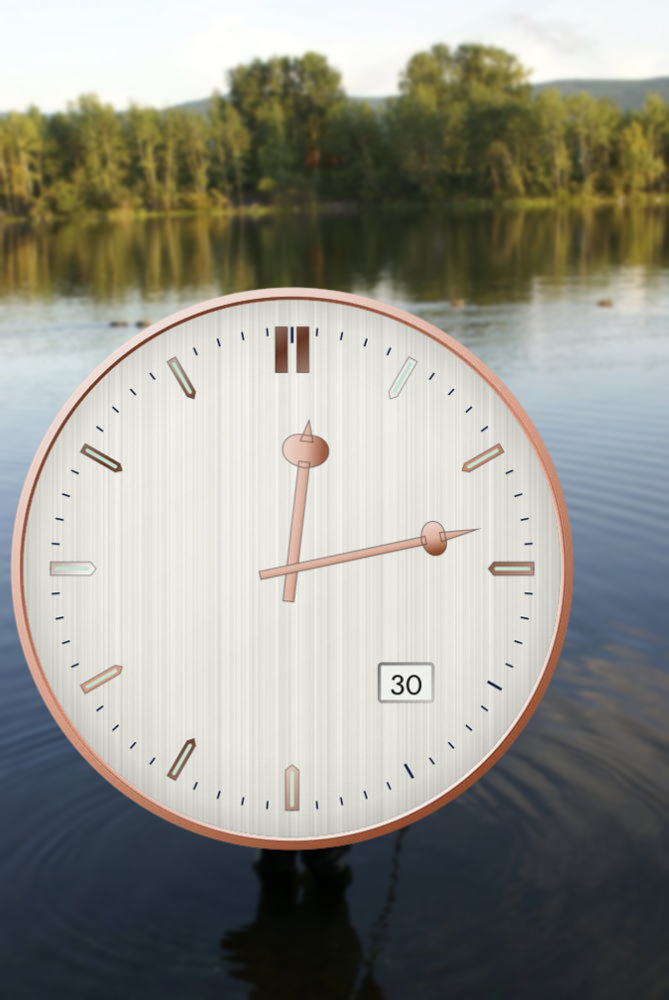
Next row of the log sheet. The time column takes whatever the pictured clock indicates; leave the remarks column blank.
12:13
